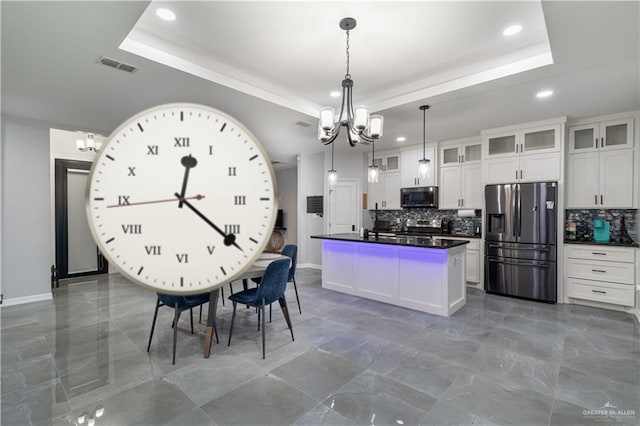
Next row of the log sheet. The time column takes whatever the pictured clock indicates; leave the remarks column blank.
12:21:44
